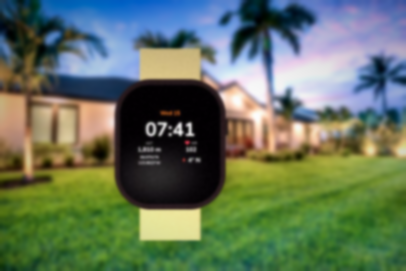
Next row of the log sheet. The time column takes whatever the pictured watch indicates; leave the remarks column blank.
7:41
